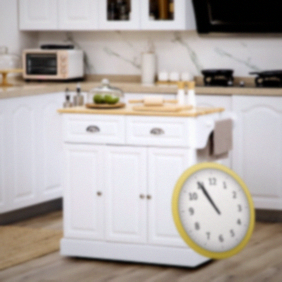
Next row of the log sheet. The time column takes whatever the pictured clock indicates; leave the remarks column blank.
10:55
